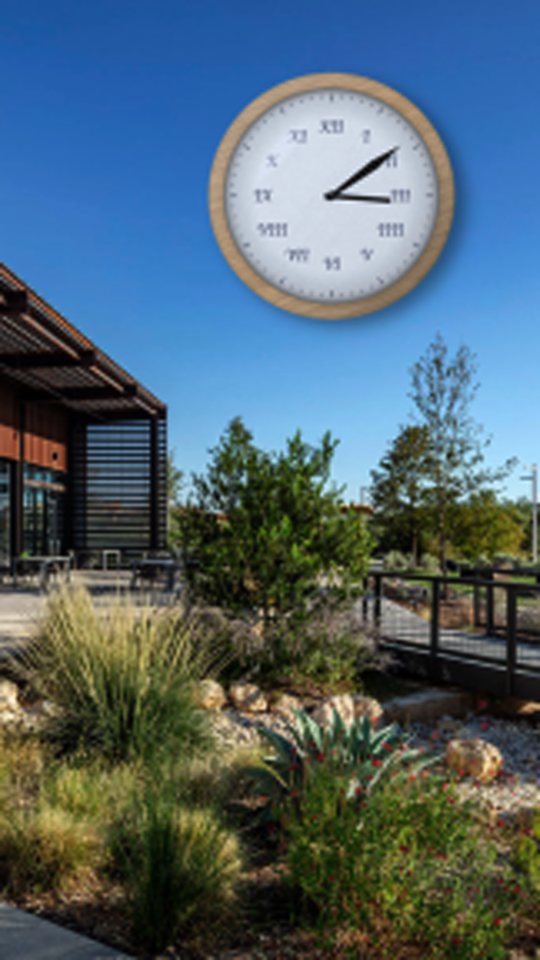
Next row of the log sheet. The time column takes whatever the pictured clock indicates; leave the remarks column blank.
3:09
